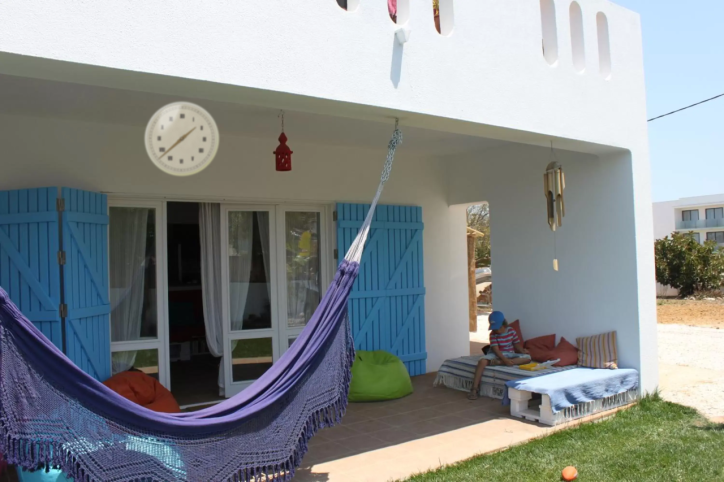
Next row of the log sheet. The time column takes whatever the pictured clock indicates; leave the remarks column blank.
1:38
